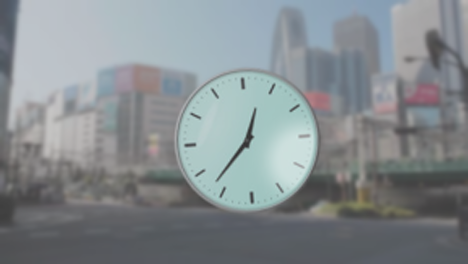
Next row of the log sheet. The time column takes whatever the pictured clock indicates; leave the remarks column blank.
12:37
